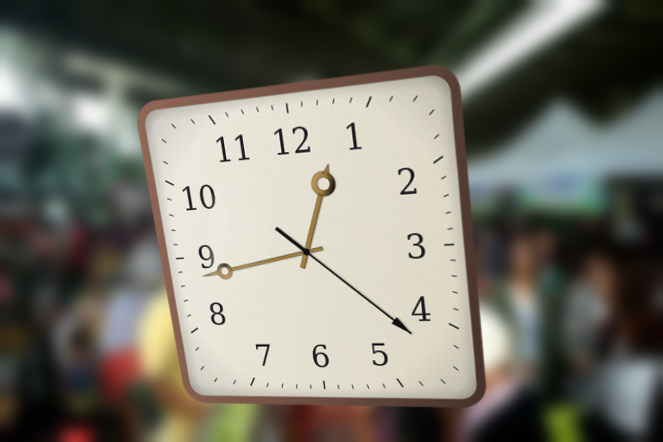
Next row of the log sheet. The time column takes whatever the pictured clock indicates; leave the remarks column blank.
12:43:22
